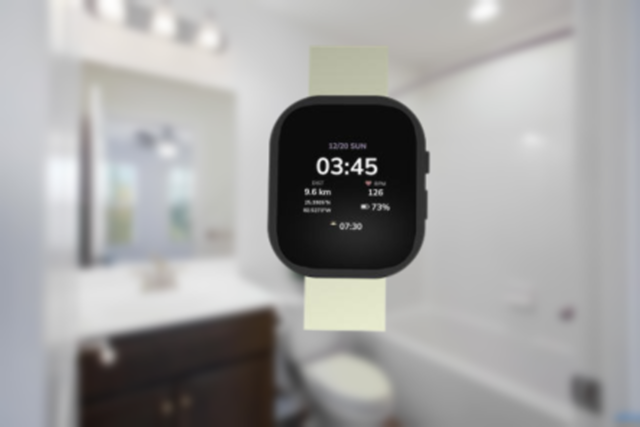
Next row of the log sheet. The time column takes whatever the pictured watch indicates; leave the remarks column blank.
3:45
